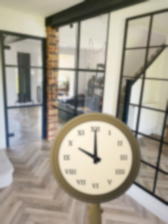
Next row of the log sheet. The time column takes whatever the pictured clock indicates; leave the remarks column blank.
10:00
